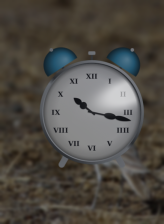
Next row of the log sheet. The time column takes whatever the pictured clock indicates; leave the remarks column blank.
10:17
